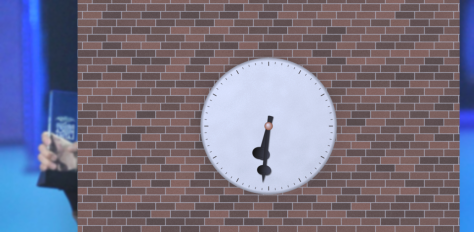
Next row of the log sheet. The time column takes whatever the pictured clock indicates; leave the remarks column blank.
6:31
